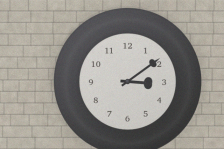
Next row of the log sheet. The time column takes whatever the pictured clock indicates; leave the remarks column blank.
3:09
